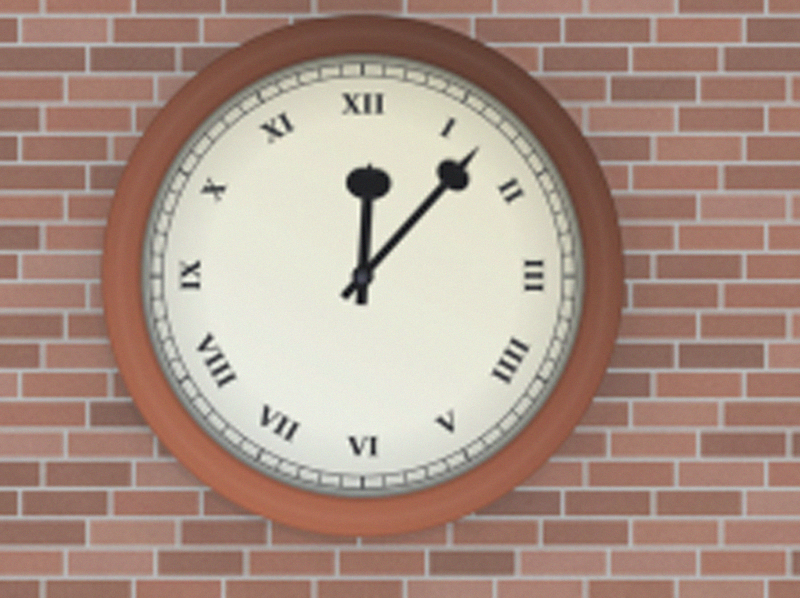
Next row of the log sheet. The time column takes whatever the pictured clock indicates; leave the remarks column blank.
12:07
